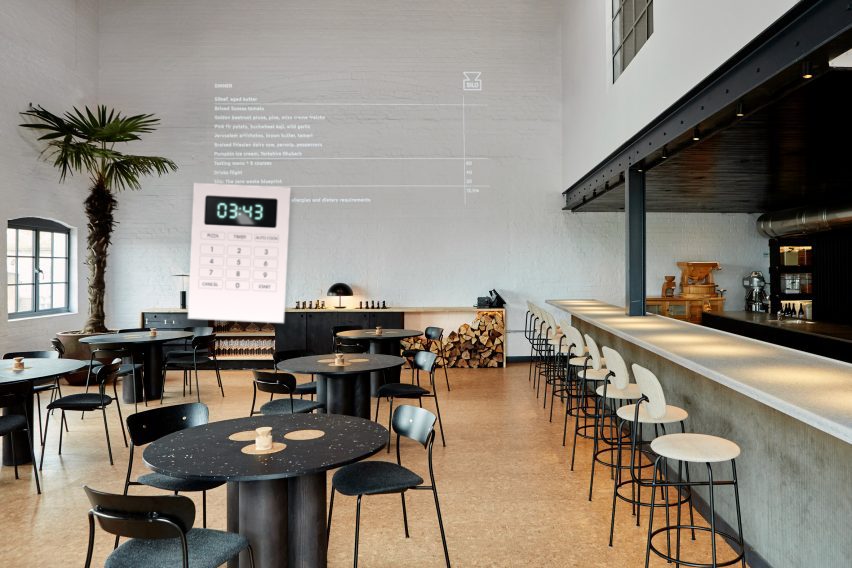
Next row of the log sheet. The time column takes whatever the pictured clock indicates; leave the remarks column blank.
3:43
